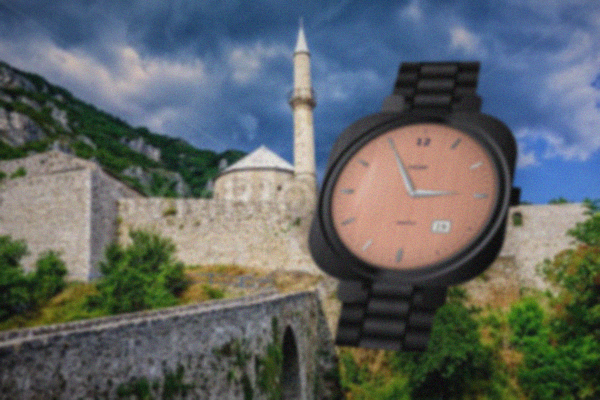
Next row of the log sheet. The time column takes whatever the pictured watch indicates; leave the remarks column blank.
2:55
